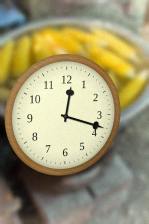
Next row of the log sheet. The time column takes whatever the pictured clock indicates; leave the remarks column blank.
12:18
